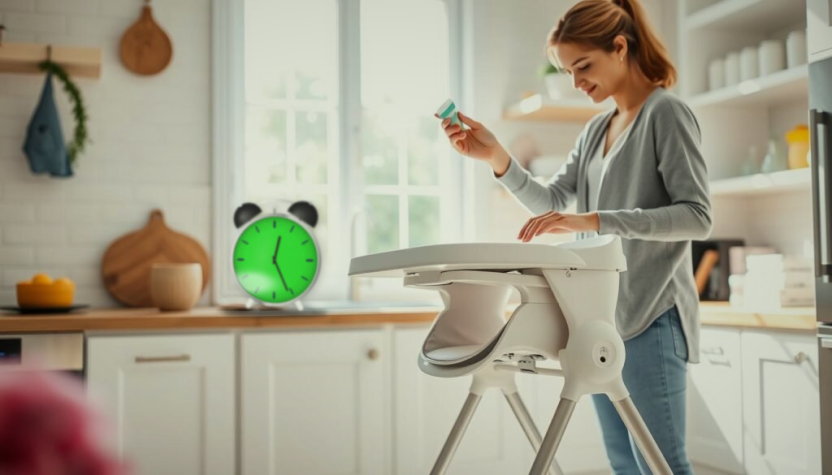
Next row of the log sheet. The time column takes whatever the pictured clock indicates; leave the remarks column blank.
12:26
